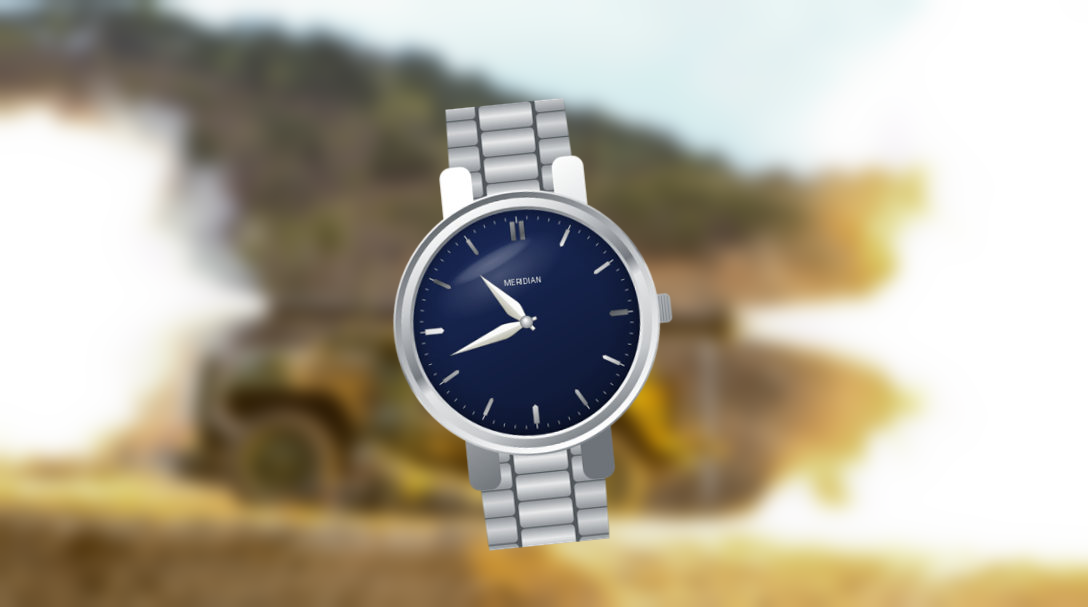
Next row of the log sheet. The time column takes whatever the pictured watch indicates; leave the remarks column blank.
10:42
